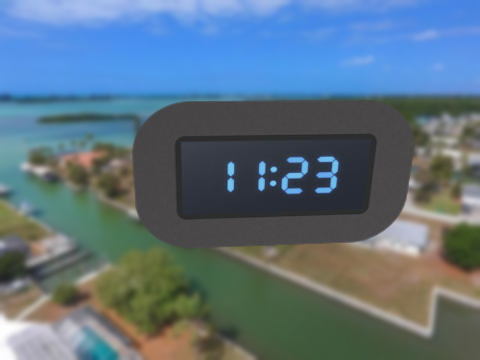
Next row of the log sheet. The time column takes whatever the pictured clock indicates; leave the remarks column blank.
11:23
